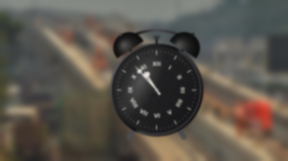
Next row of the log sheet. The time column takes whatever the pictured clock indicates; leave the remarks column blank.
10:53
